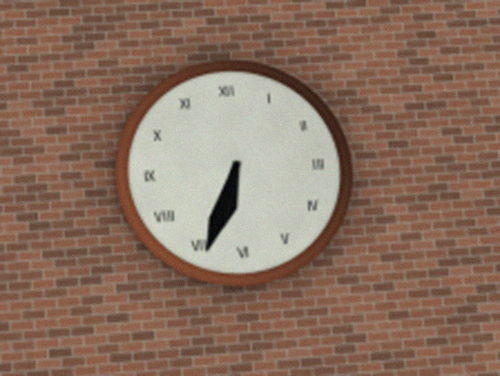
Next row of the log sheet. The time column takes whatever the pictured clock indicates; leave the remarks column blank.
6:34
